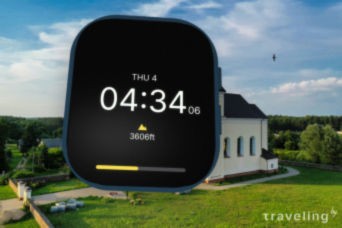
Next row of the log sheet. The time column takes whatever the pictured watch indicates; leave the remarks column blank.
4:34:06
